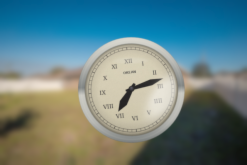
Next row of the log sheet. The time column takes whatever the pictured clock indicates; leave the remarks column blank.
7:13
